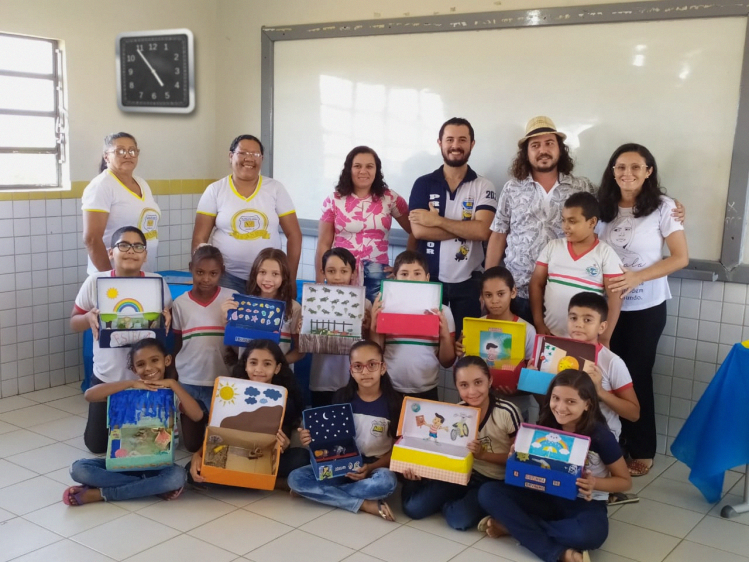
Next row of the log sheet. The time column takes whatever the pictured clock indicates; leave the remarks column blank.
4:54
